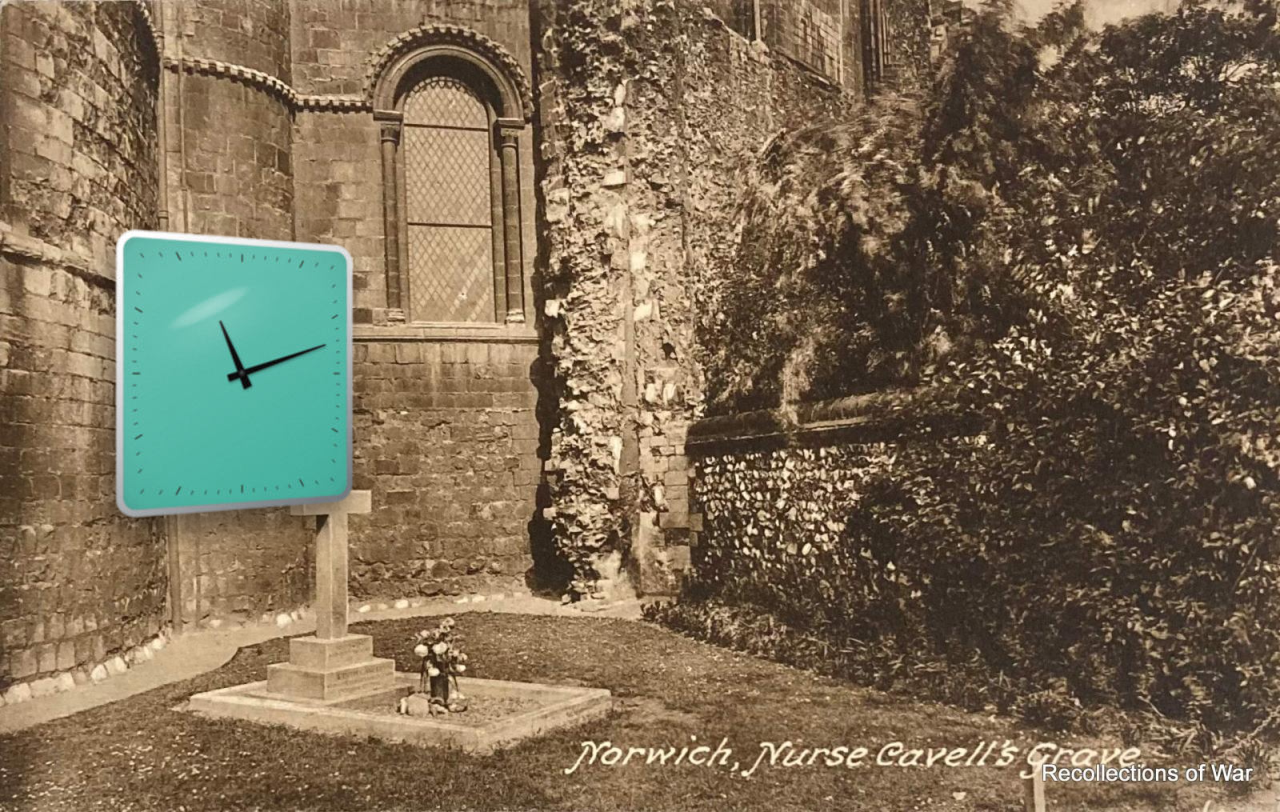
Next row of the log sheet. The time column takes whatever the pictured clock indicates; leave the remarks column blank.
11:12
